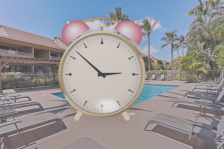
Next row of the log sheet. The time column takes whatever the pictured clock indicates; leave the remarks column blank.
2:52
